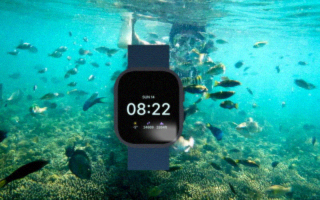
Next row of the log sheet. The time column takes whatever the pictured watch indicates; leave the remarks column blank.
8:22
